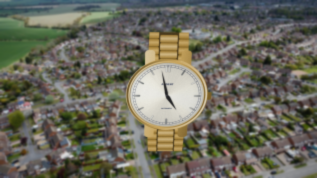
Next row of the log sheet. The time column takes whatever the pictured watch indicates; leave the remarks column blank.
4:58
